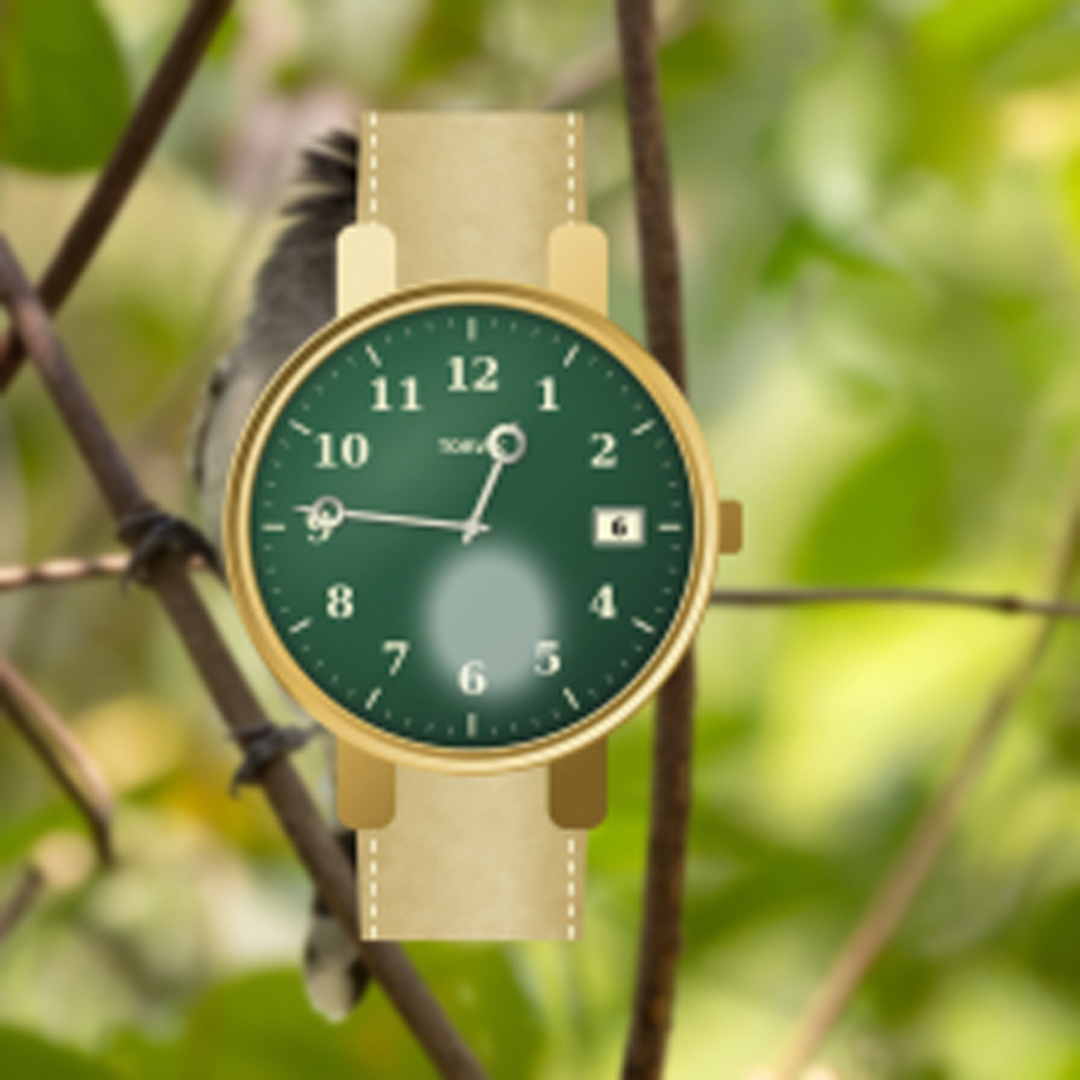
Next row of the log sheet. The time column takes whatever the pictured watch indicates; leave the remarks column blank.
12:46
